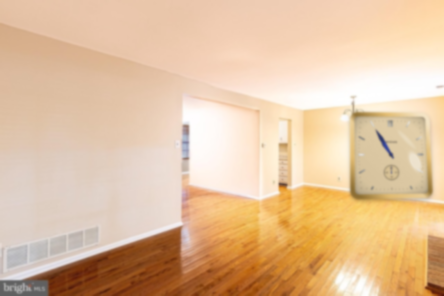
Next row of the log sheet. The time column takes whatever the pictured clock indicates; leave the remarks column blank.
10:55
